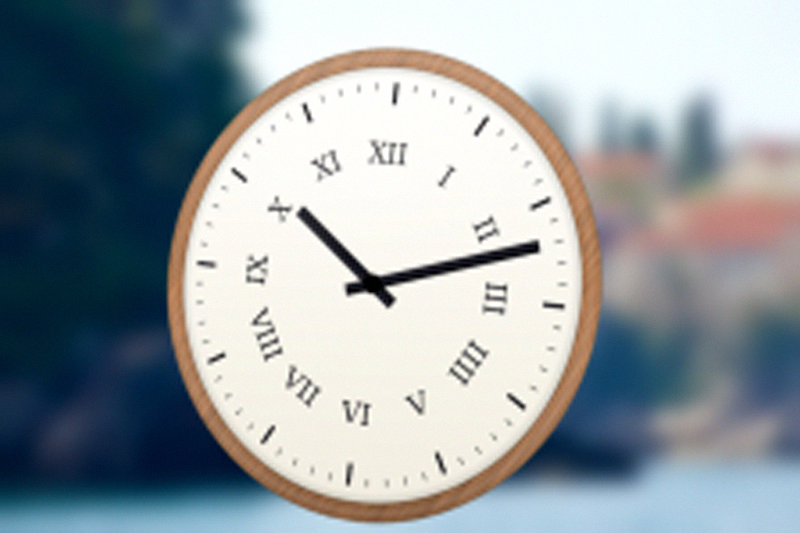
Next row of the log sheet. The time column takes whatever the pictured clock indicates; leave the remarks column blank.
10:12
